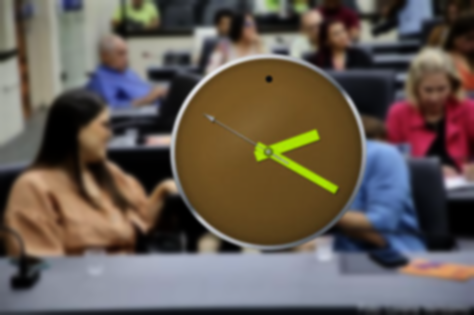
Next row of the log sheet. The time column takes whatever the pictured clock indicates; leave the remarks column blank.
2:19:50
